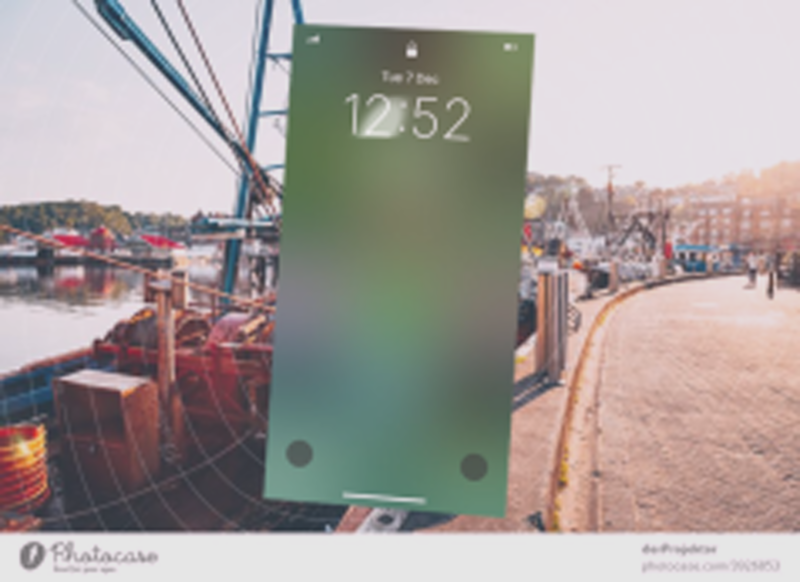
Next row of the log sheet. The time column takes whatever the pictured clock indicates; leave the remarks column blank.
12:52
